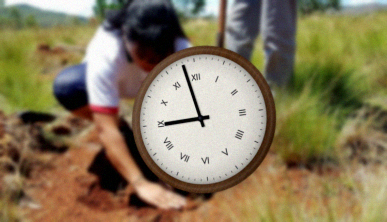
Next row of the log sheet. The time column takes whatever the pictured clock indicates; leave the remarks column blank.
8:58
